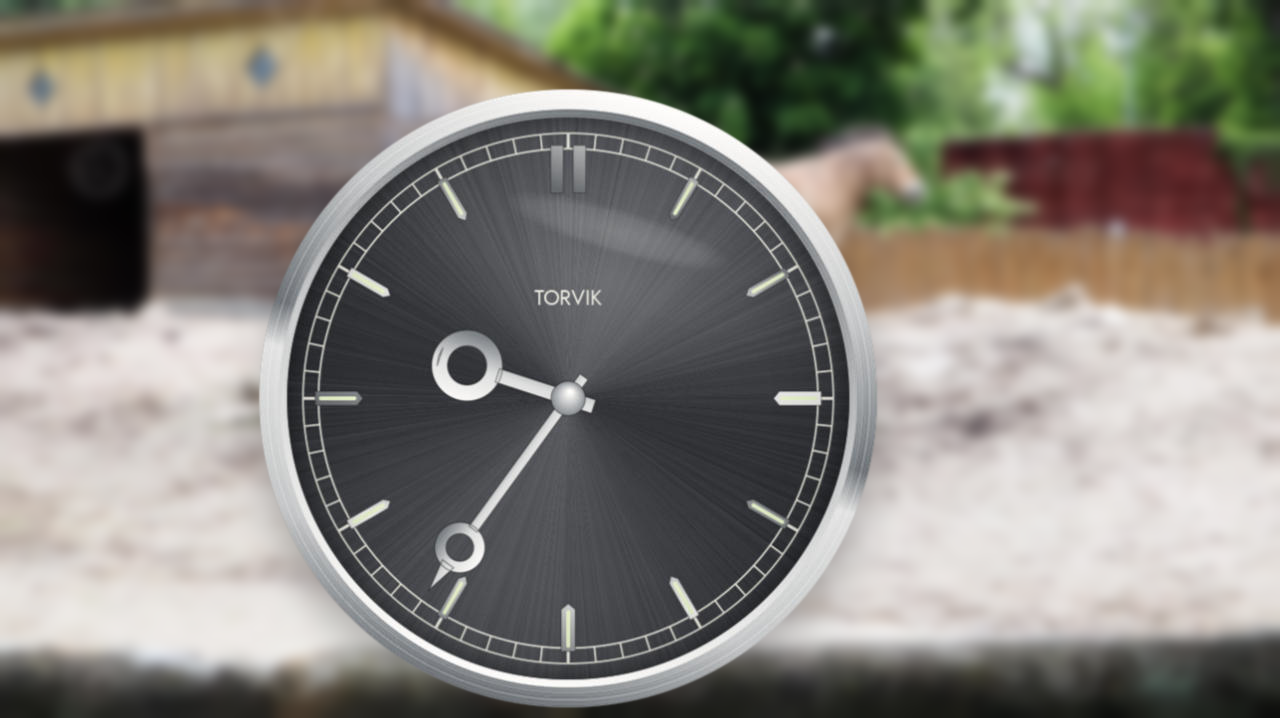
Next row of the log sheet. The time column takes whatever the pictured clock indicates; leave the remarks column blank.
9:36
